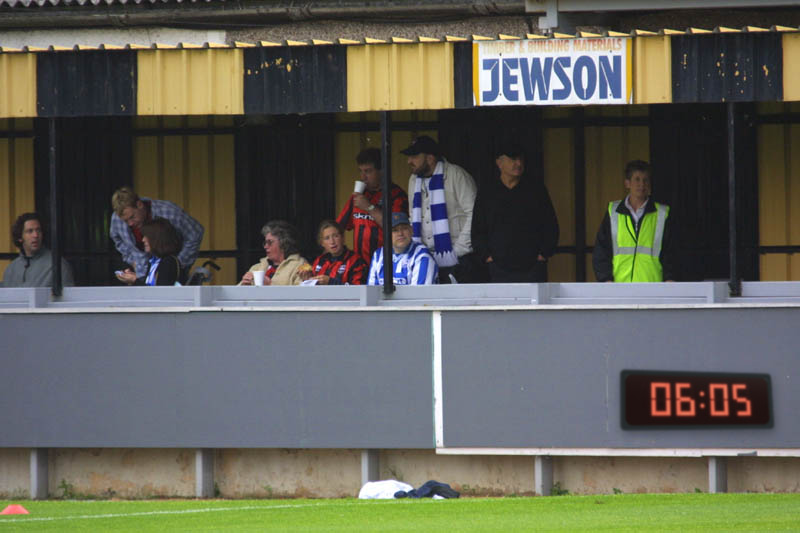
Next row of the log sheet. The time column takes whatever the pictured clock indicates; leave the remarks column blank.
6:05
